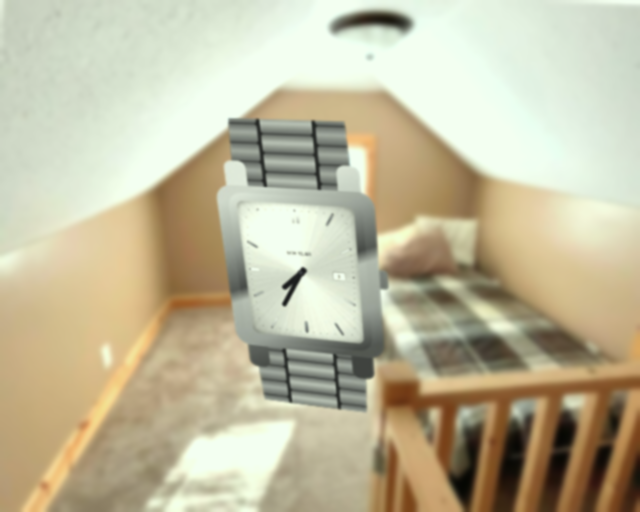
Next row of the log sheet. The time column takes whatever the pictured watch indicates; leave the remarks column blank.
7:35
